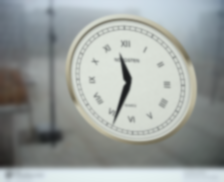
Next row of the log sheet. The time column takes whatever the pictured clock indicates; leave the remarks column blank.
11:34
